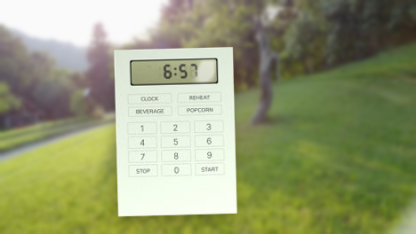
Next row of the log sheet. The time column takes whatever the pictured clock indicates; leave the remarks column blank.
6:57
